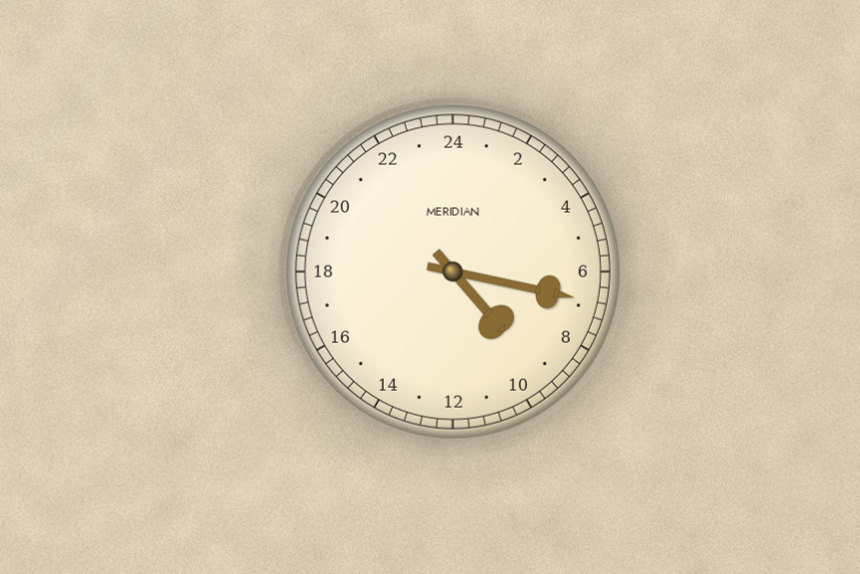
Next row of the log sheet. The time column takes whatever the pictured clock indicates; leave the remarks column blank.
9:17
